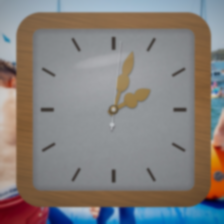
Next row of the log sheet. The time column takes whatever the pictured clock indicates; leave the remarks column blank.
2:03:01
